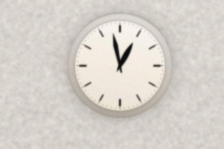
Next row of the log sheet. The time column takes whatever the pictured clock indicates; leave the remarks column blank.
12:58
